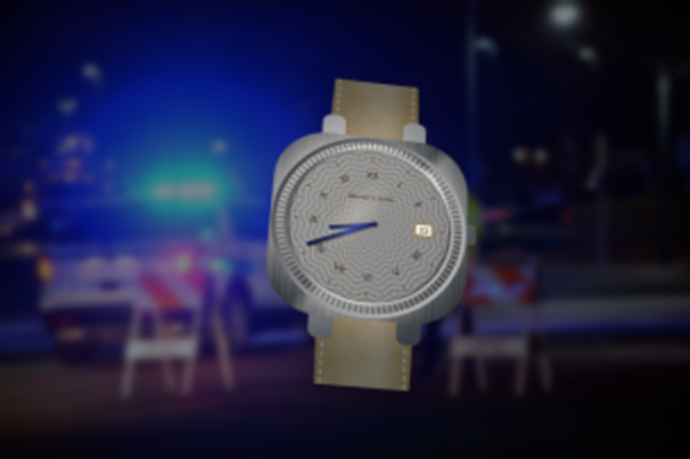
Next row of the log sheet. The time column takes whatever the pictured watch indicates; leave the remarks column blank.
8:41
